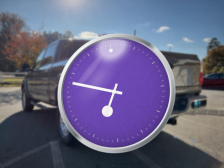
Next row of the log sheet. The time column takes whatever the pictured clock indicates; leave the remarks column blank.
6:48
